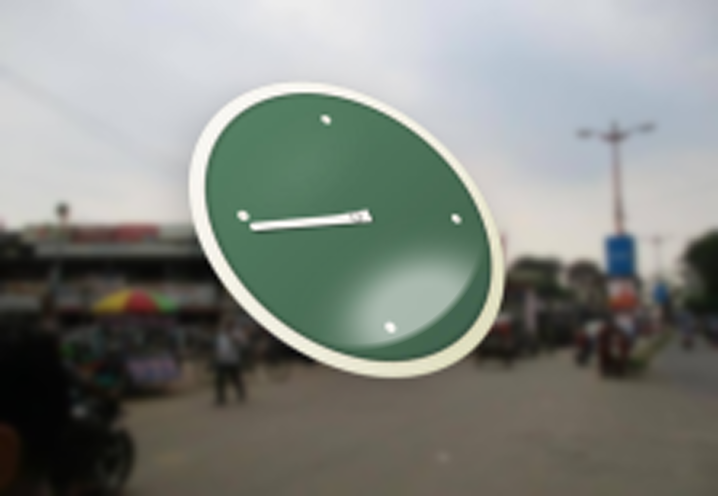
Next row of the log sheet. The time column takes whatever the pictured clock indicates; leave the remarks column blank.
8:44
